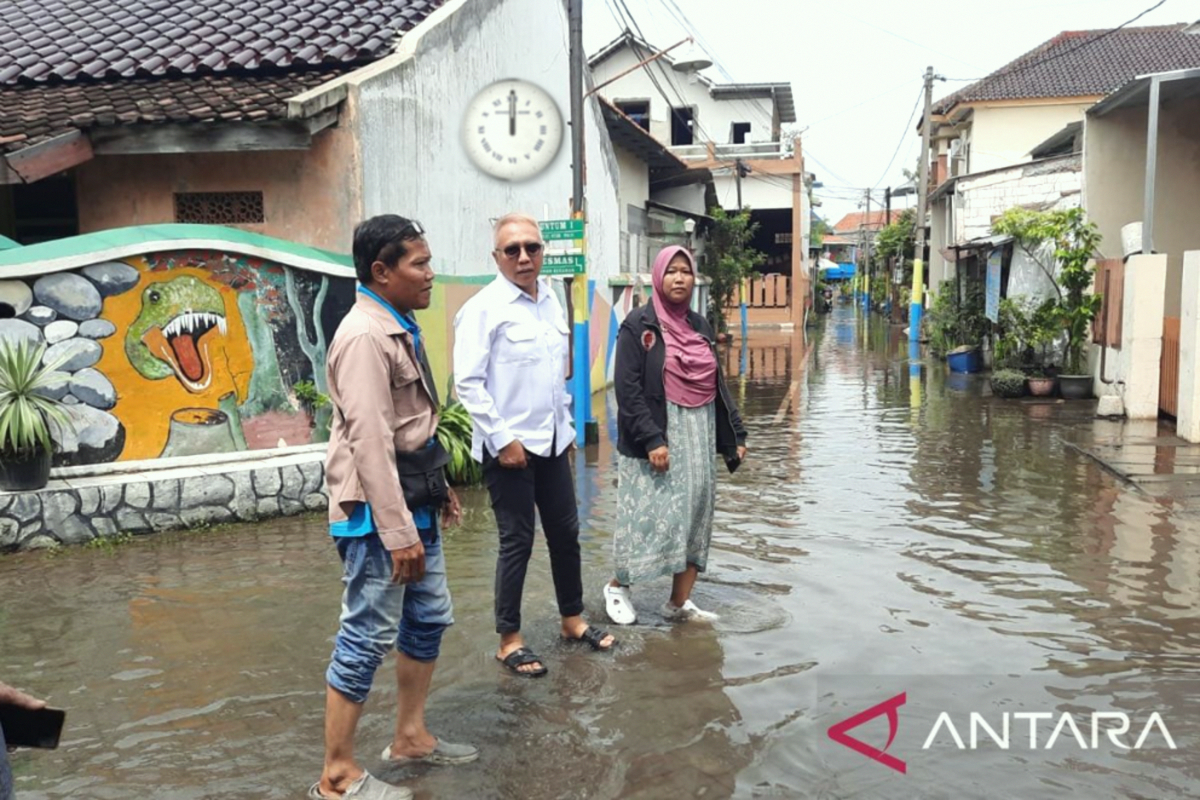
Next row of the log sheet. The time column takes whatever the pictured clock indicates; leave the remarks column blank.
12:00
